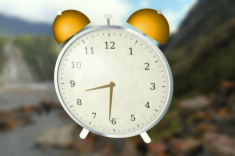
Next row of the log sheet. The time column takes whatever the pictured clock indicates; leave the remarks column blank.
8:31
